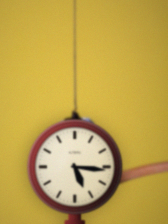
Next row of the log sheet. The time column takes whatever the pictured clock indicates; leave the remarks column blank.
5:16
